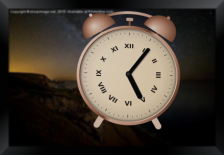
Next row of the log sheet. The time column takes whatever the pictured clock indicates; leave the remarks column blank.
5:06
